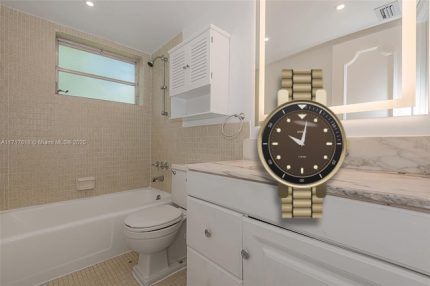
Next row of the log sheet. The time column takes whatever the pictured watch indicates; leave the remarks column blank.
10:02
